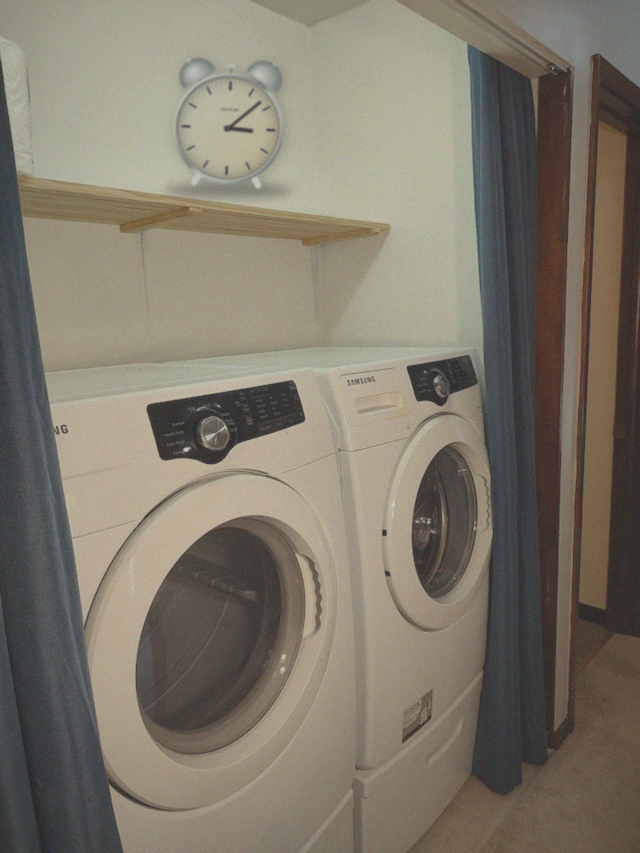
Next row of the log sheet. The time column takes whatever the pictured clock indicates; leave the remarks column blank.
3:08
